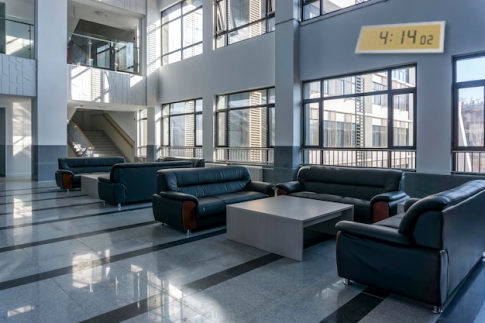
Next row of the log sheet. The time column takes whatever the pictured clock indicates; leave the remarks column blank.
4:14:02
